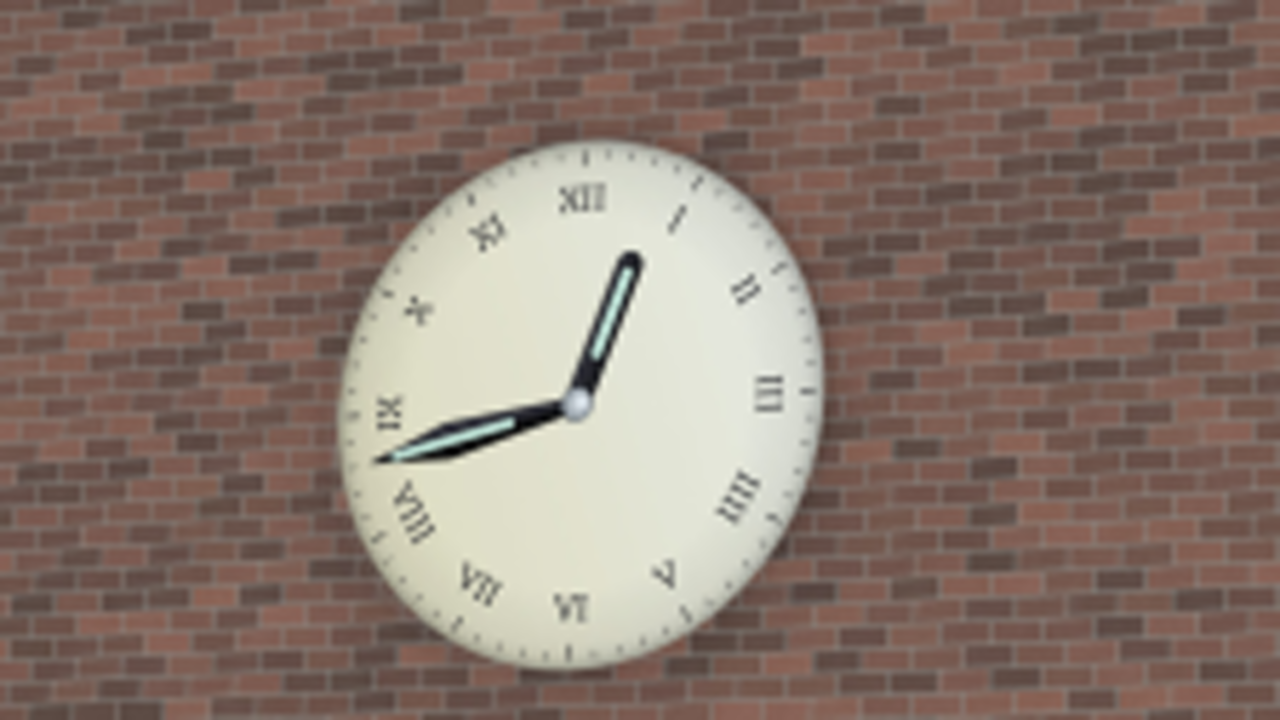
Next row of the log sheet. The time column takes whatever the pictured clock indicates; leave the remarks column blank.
12:43
